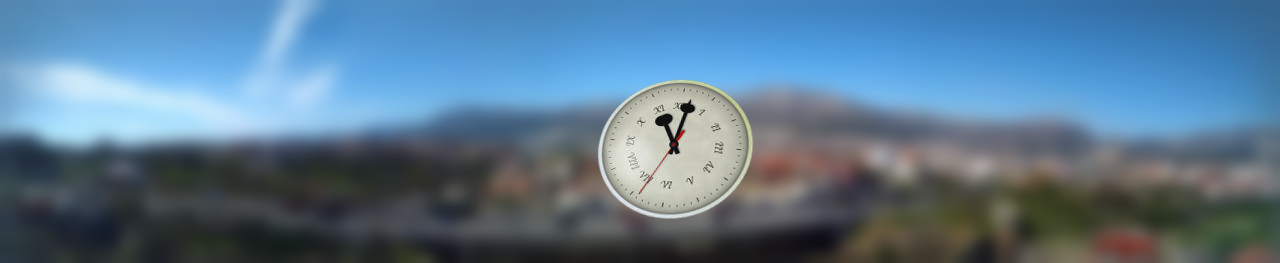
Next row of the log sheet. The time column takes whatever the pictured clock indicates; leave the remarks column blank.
11:01:34
